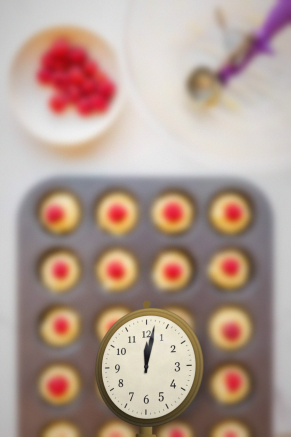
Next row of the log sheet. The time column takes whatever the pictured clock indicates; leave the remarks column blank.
12:02
